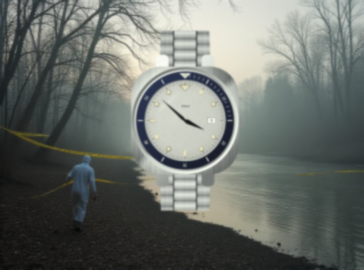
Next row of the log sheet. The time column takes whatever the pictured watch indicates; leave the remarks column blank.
3:52
